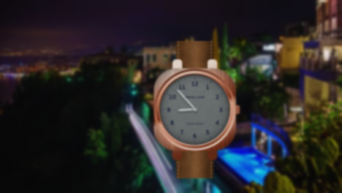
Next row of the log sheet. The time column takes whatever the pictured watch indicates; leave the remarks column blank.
8:53
